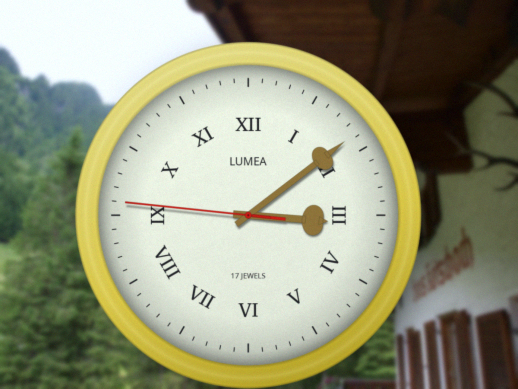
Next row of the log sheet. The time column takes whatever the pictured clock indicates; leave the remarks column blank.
3:08:46
